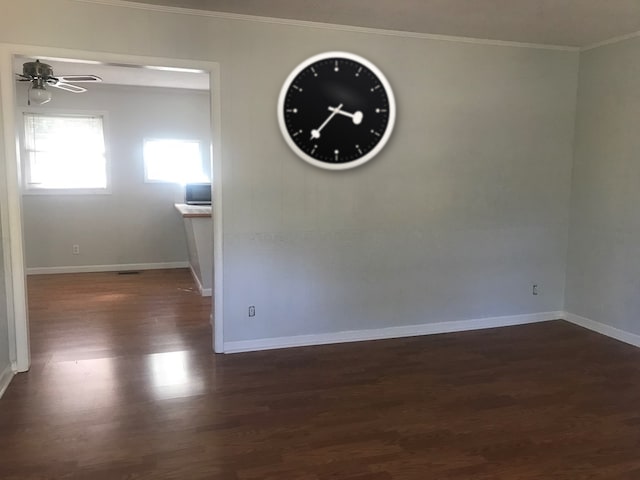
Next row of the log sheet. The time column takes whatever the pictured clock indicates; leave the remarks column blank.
3:37
